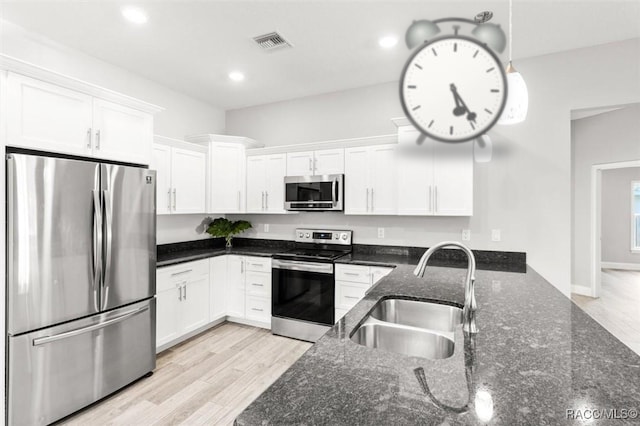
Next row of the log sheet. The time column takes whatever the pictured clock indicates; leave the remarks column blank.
5:24
